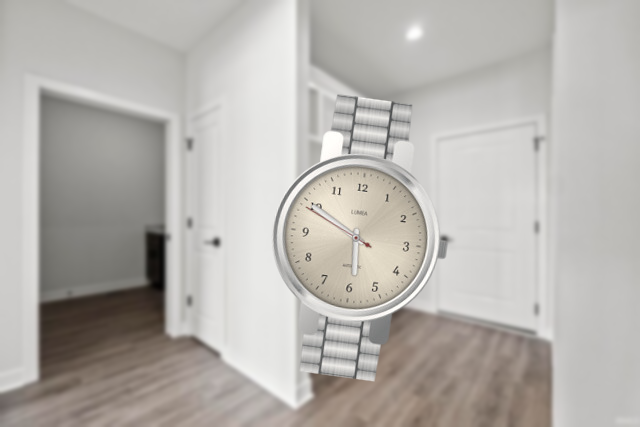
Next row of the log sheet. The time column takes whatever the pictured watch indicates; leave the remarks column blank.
5:49:49
